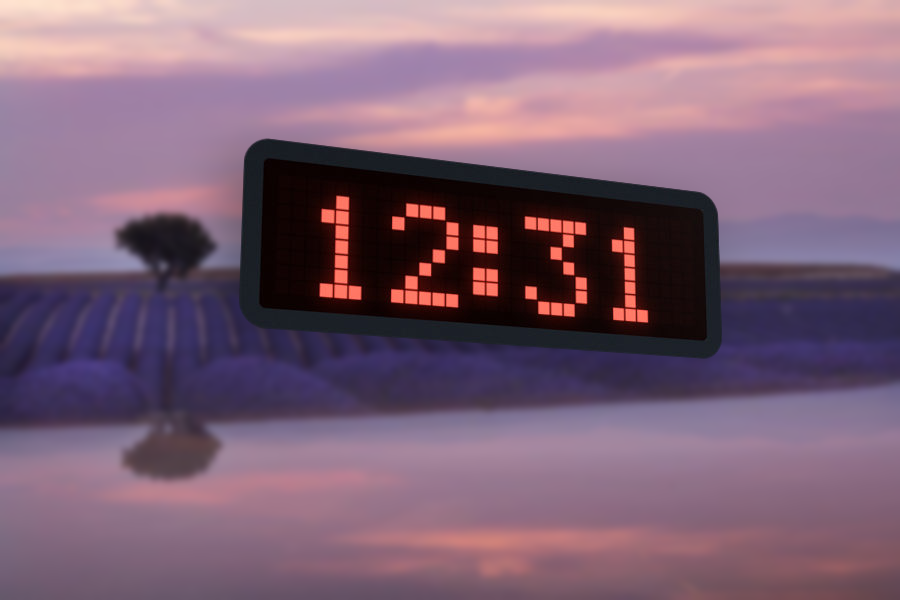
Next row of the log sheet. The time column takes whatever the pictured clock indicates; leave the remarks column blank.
12:31
